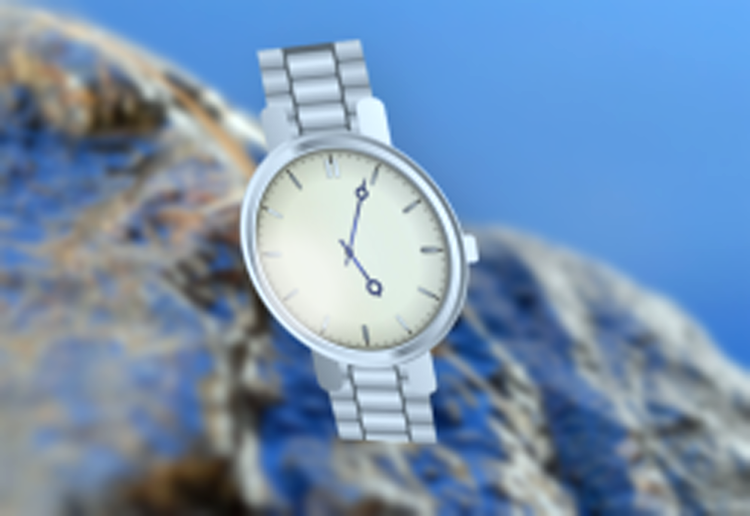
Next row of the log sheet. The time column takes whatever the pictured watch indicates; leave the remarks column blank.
5:04
